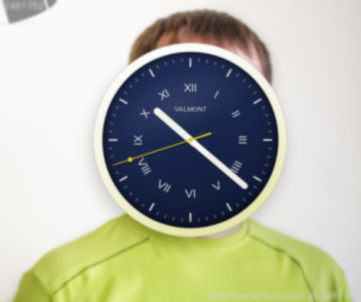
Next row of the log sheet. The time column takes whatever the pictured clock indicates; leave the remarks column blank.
10:21:42
